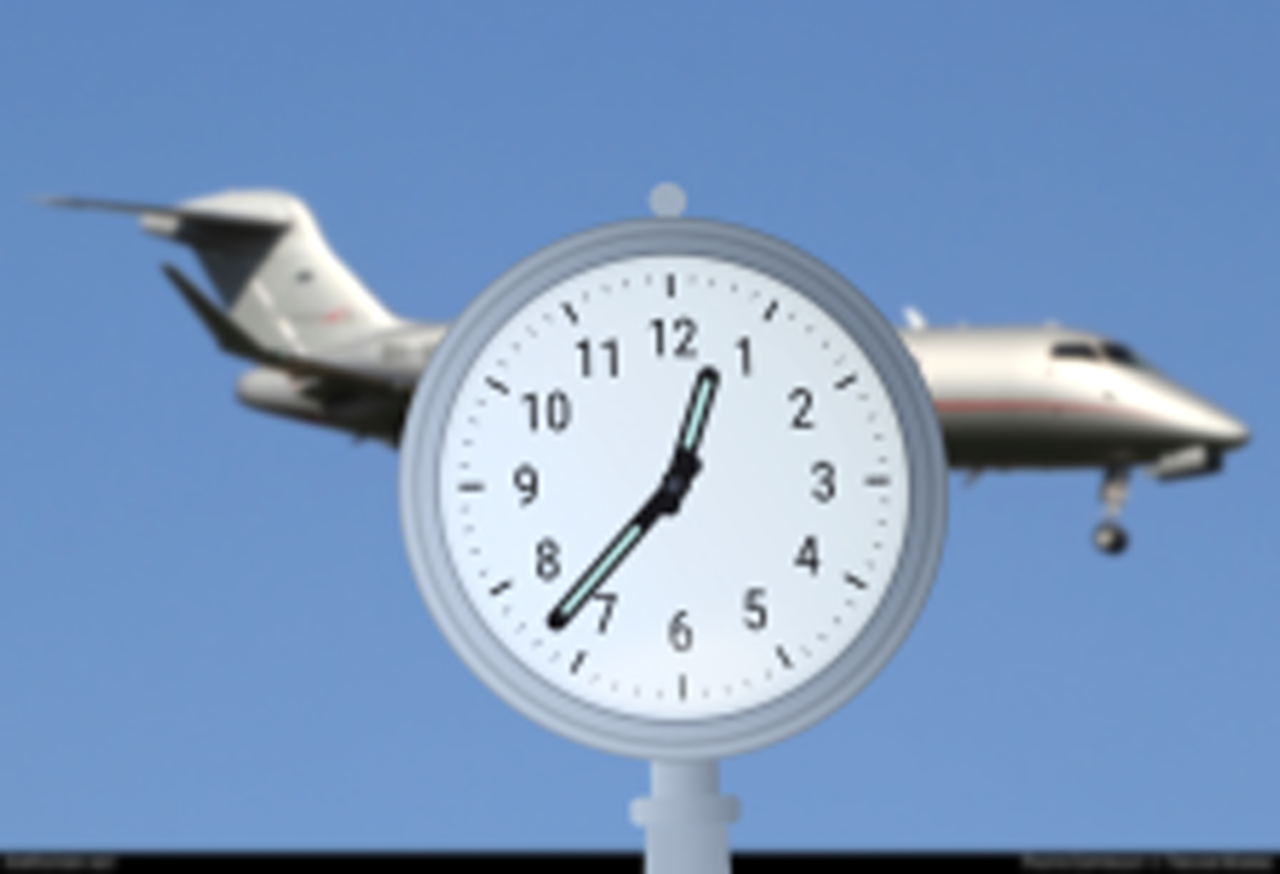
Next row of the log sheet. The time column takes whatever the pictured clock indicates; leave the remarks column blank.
12:37
